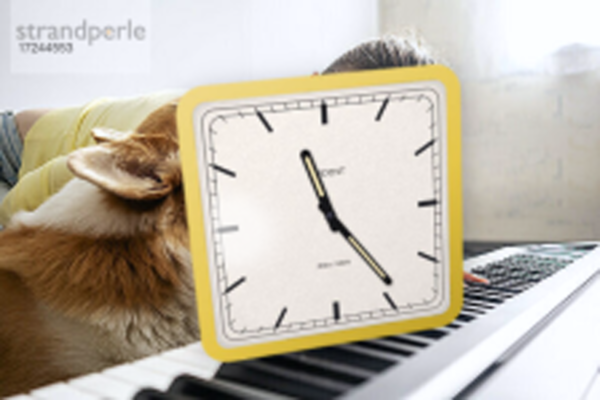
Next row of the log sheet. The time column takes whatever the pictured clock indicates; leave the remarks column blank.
11:24
